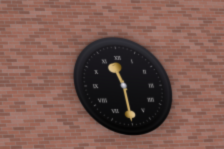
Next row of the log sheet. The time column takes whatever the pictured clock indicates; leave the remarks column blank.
11:30
